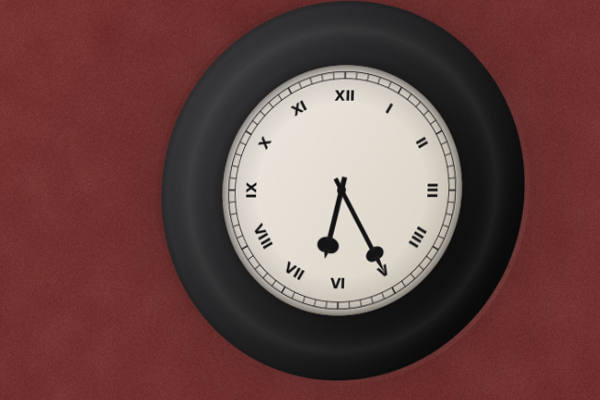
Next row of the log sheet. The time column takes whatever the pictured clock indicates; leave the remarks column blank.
6:25
